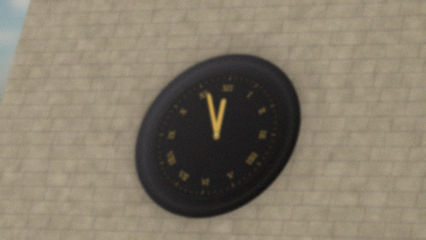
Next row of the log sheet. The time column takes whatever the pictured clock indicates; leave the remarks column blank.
11:56
